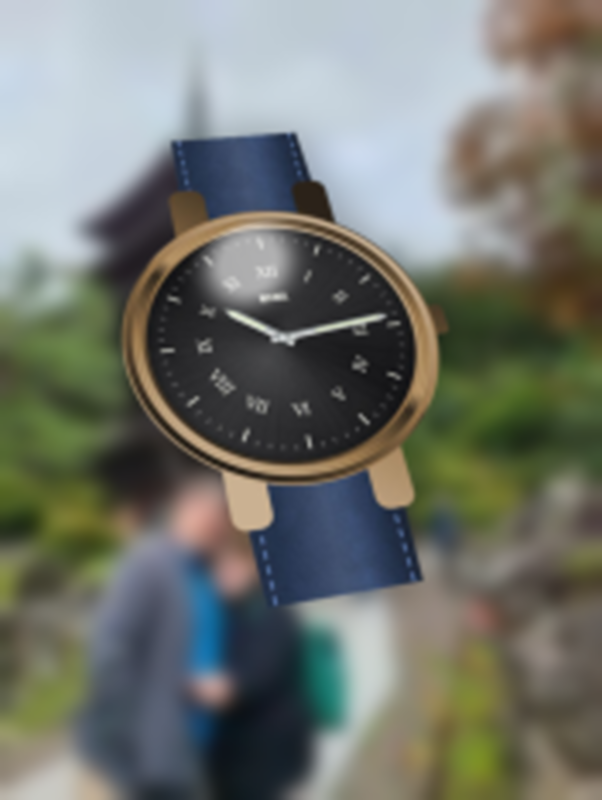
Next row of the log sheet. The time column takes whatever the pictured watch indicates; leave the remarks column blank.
10:14
